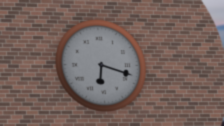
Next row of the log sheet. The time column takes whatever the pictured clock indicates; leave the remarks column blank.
6:18
